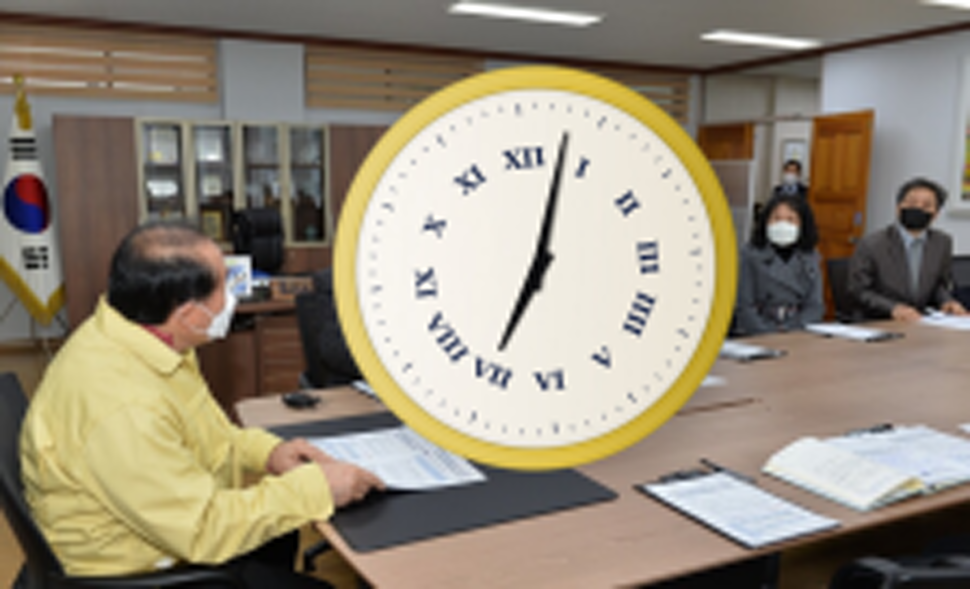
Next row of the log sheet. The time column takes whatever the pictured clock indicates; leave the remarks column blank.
7:03
